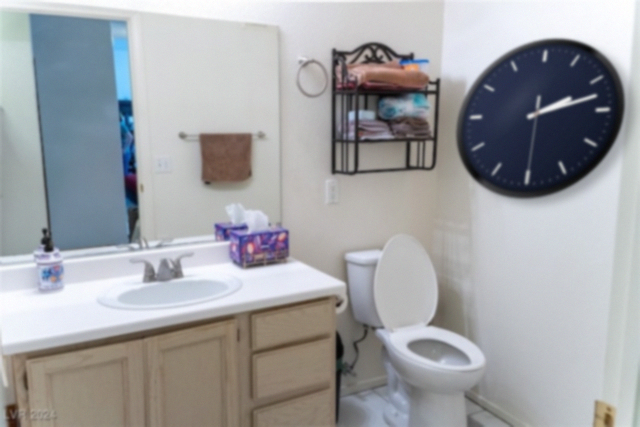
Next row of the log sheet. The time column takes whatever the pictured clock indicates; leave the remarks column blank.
2:12:30
